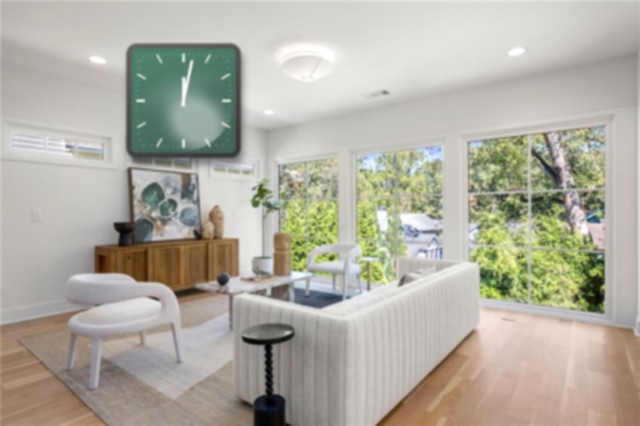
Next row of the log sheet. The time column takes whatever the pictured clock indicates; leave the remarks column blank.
12:02
